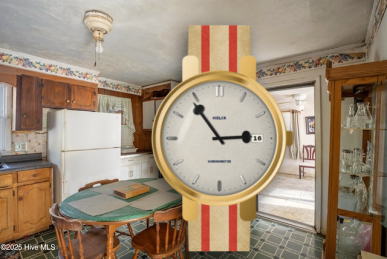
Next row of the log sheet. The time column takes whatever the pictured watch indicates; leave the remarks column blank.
2:54
